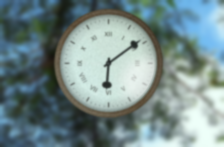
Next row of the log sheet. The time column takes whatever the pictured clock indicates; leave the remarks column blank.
6:09
